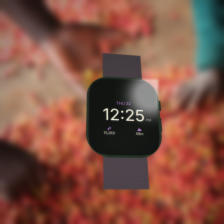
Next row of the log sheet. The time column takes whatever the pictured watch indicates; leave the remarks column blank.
12:25
